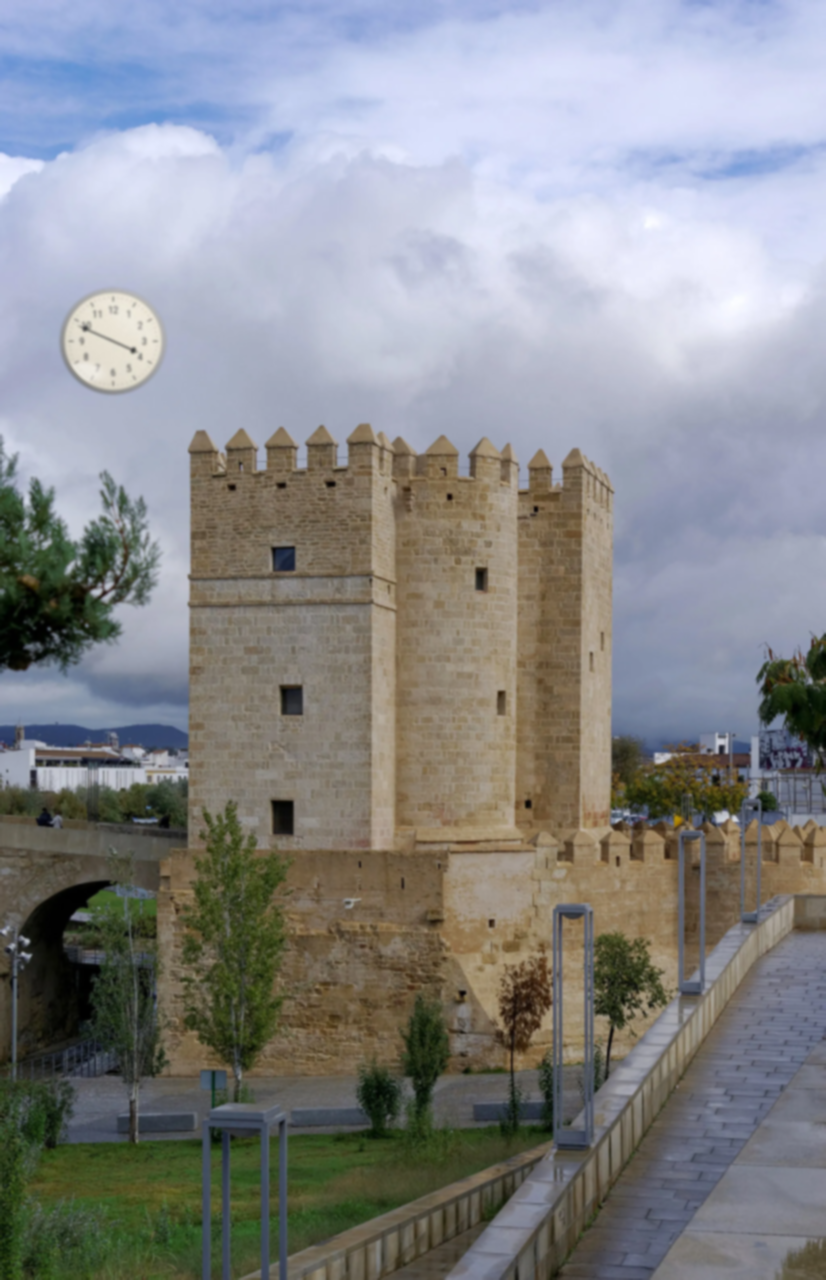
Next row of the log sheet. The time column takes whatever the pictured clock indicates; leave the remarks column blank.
3:49
